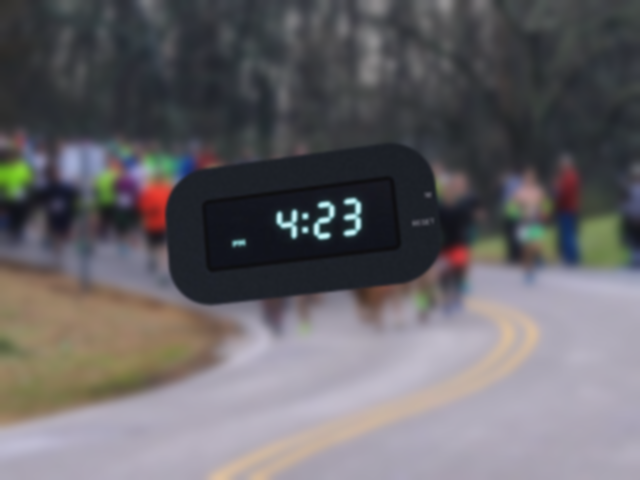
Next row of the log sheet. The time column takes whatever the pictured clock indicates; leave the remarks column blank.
4:23
